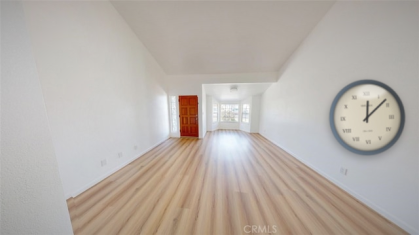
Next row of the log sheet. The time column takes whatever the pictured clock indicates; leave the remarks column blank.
12:08
